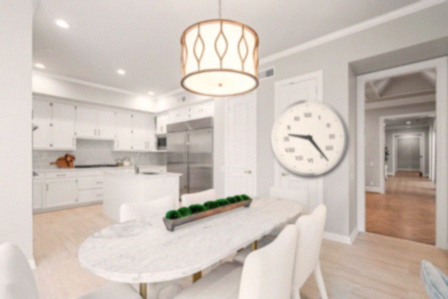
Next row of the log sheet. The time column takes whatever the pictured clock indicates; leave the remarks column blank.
9:24
